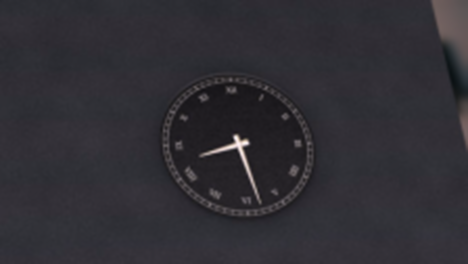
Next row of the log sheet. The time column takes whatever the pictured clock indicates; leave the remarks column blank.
8:28
